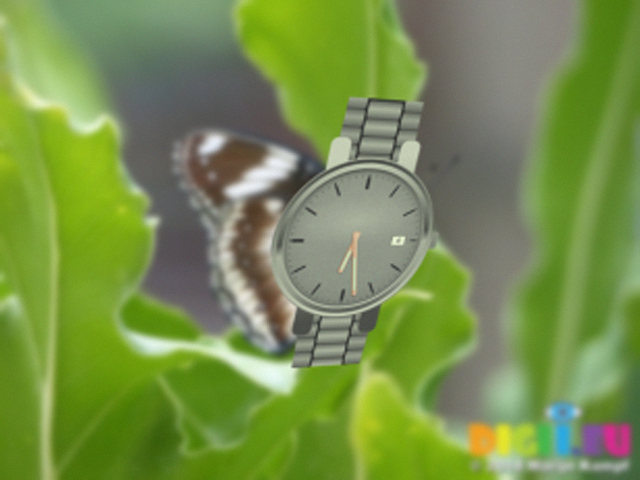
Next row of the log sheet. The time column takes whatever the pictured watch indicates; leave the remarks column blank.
6:28
